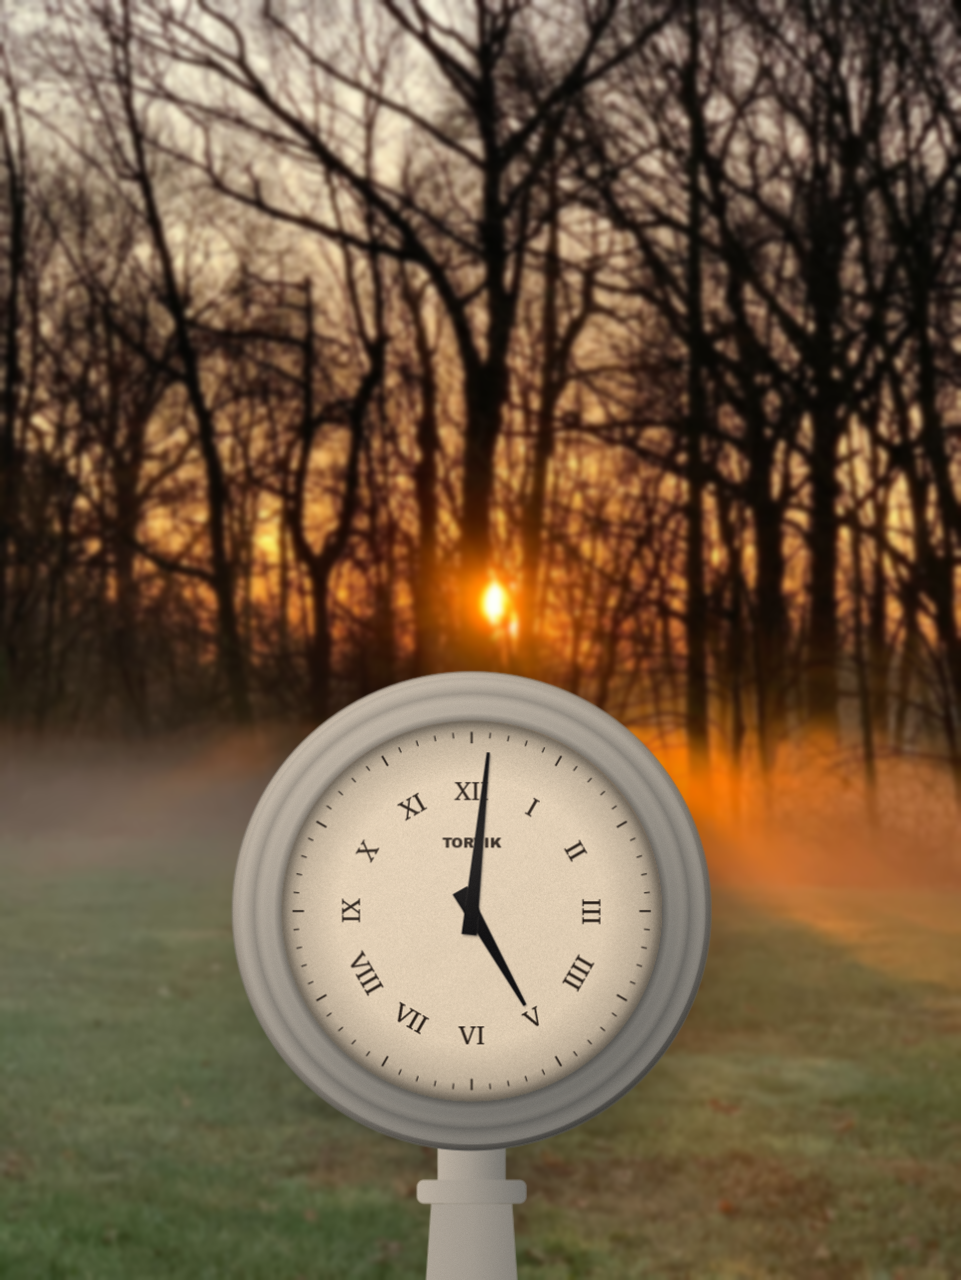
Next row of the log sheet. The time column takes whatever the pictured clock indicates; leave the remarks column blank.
5:01
